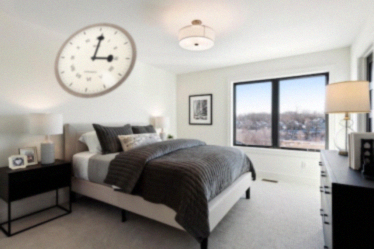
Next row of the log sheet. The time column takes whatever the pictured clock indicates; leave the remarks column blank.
3:01
